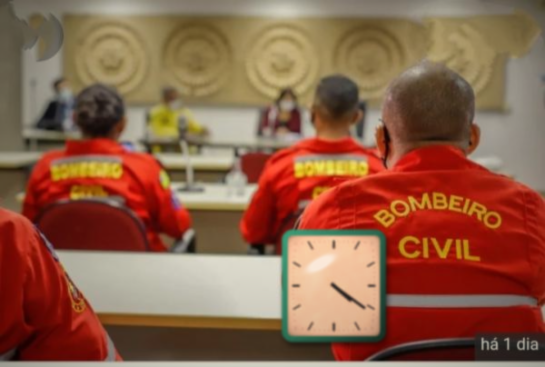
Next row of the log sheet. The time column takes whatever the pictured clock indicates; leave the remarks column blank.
4:21
